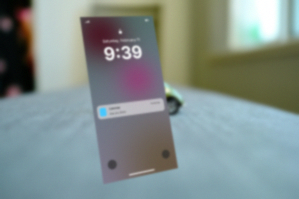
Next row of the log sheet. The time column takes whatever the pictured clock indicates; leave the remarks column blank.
9:39
